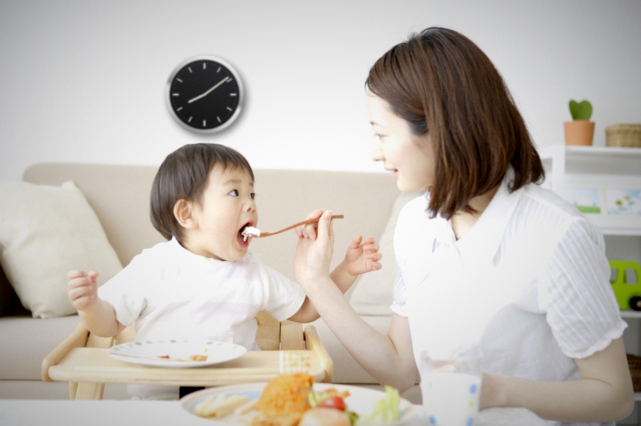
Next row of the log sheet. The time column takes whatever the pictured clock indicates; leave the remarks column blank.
8:09
